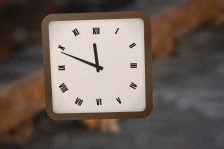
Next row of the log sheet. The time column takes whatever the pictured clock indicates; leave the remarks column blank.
11:49
